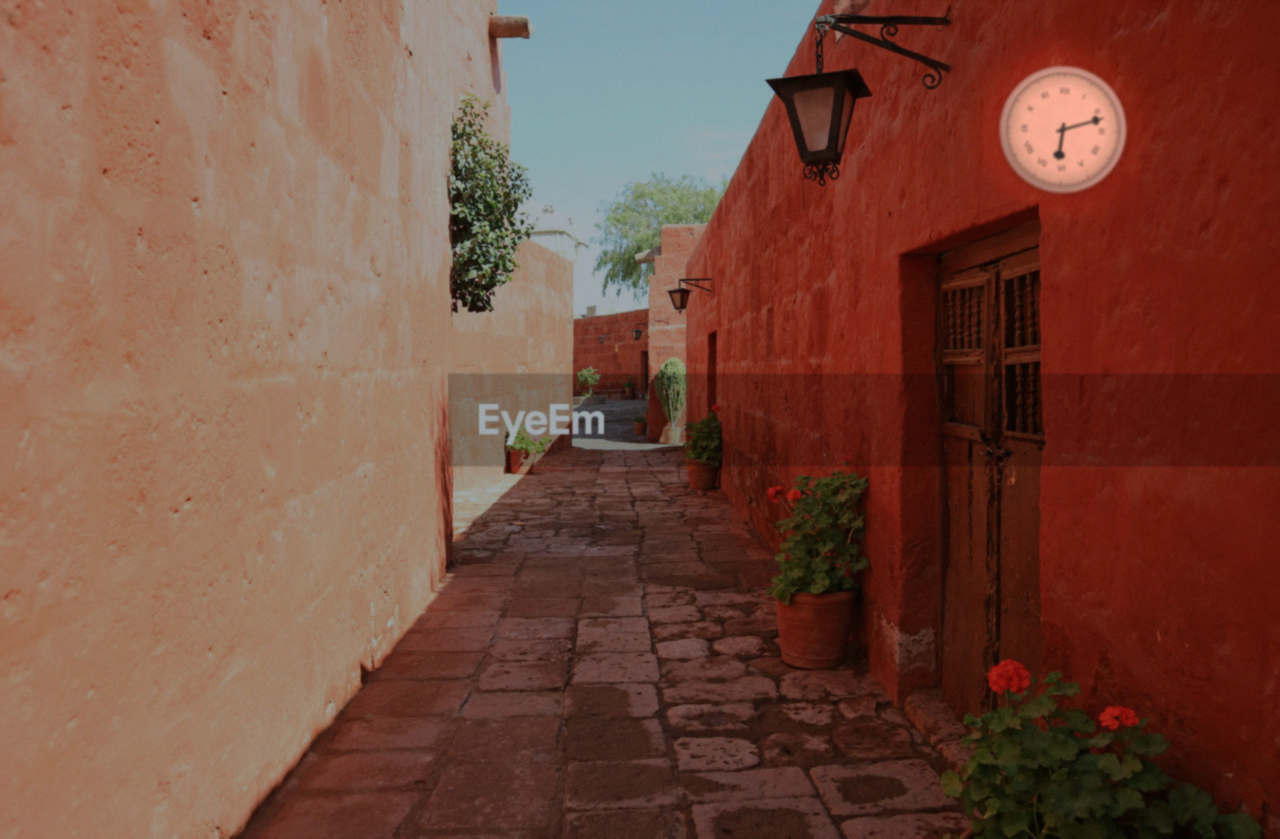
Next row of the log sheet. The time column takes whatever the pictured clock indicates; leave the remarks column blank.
6:12
